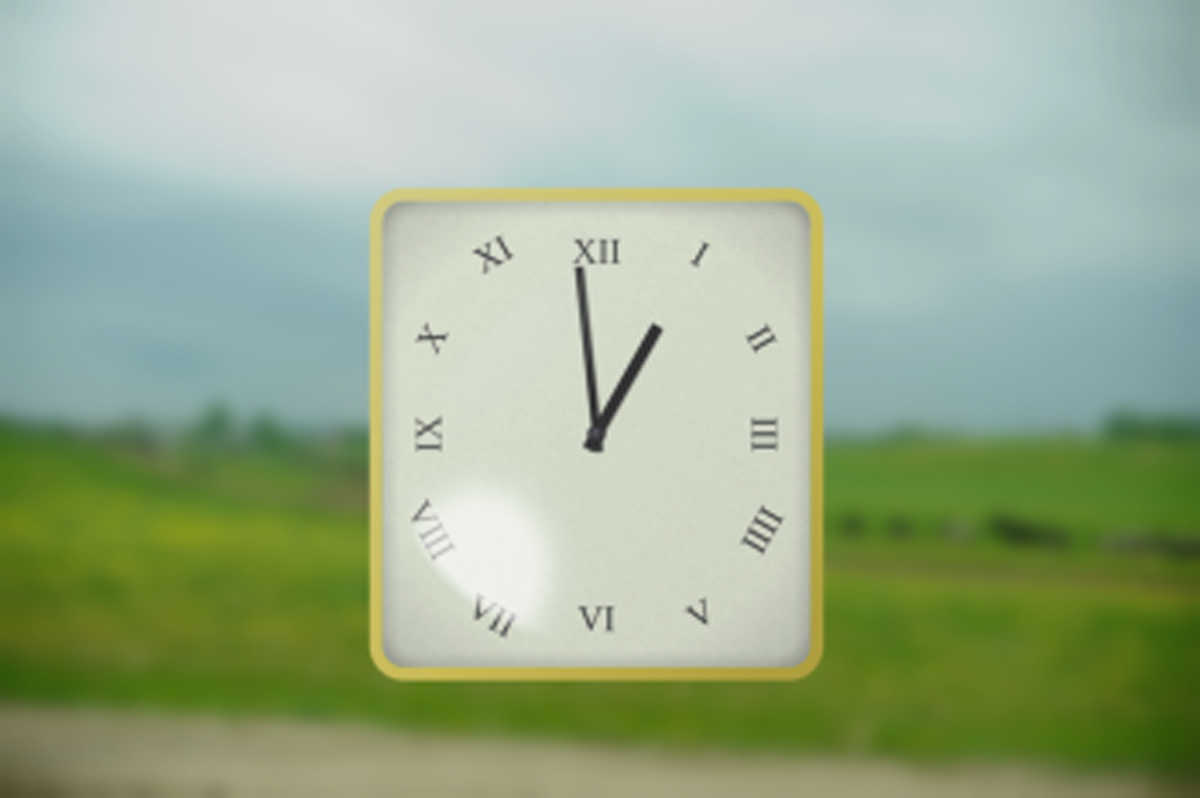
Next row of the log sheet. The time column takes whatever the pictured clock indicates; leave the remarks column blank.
12:59
